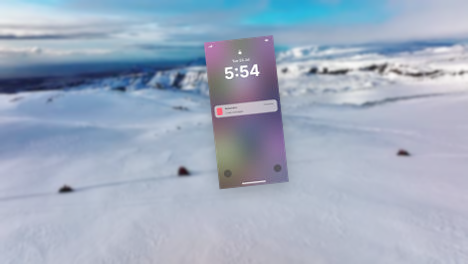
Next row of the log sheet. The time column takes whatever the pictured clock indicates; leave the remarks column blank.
5:54
